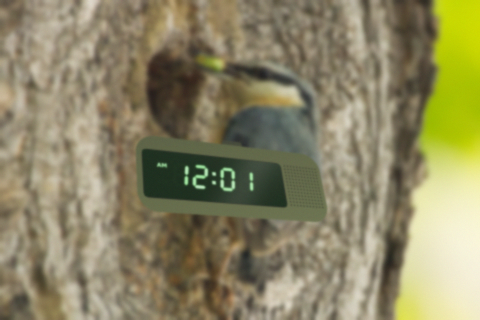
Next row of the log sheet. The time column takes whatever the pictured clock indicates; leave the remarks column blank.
12:01
